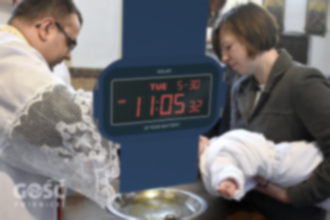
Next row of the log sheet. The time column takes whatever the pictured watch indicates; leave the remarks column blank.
11:05
